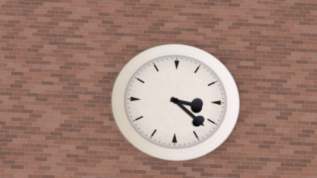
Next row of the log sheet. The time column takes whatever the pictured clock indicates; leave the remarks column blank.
3:22
